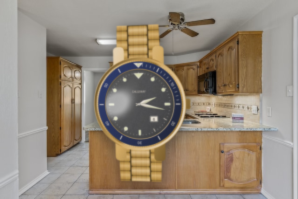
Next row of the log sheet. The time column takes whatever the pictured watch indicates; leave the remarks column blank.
2:17
